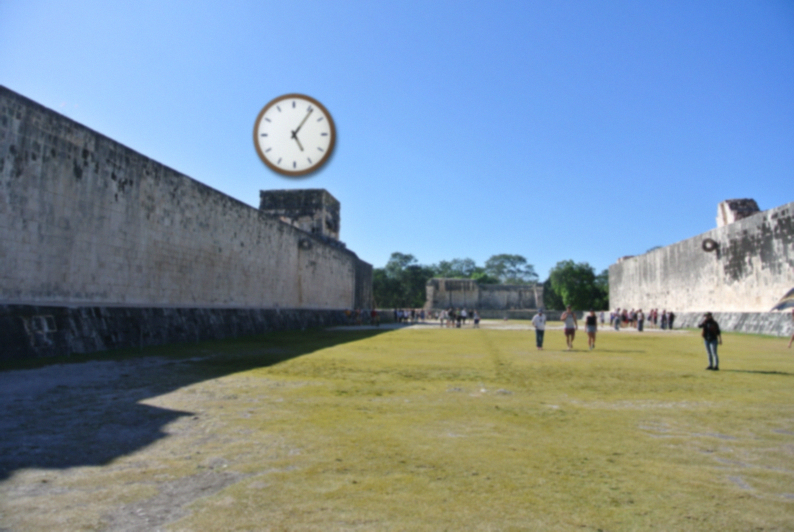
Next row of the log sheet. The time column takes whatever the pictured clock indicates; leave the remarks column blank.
5:06
